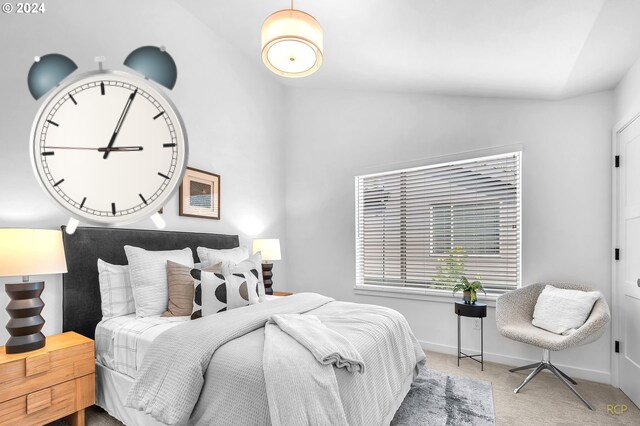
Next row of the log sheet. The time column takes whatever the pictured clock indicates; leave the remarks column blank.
3:04:46
